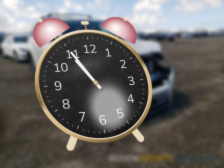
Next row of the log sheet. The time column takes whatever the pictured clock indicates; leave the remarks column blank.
10:55
